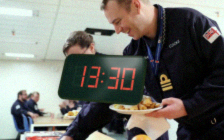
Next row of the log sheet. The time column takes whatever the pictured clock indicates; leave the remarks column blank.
13:30
